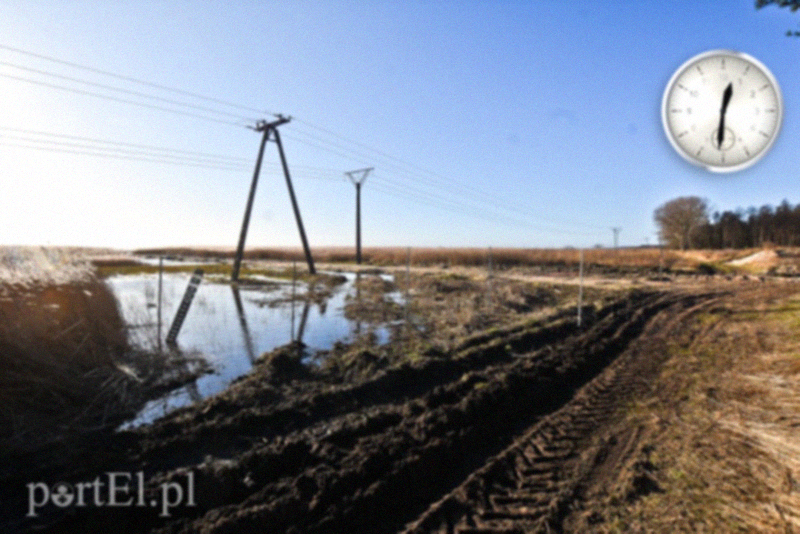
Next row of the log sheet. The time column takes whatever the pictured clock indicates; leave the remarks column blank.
12:31
